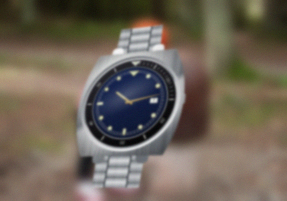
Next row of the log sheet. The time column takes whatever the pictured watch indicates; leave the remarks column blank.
10:13
